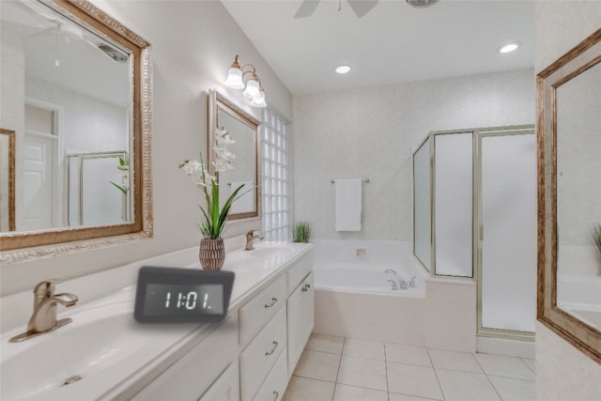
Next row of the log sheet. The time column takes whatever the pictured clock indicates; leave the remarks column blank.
11:01
